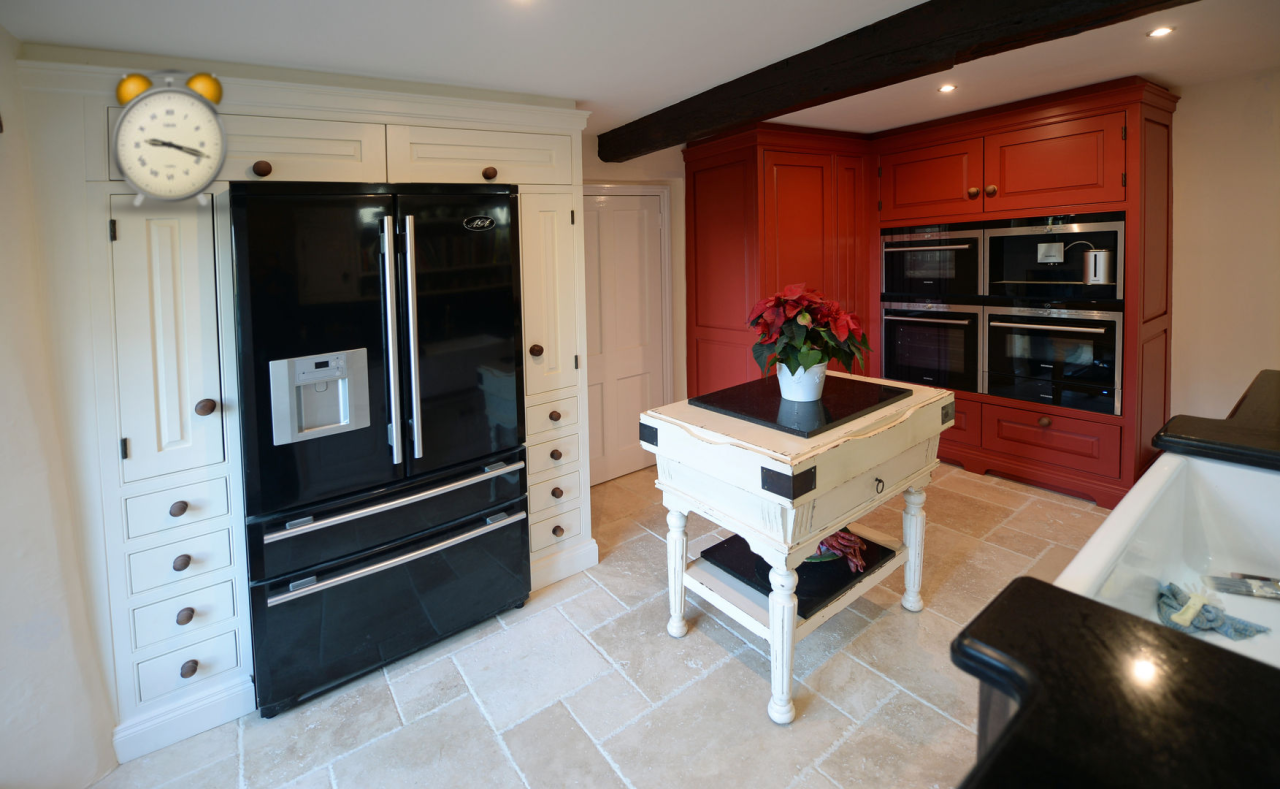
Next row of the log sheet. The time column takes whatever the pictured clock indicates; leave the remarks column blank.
9:18
